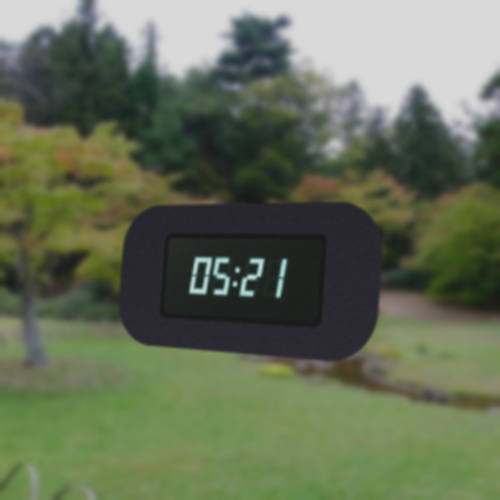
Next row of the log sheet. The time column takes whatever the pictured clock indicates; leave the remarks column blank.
5:21
